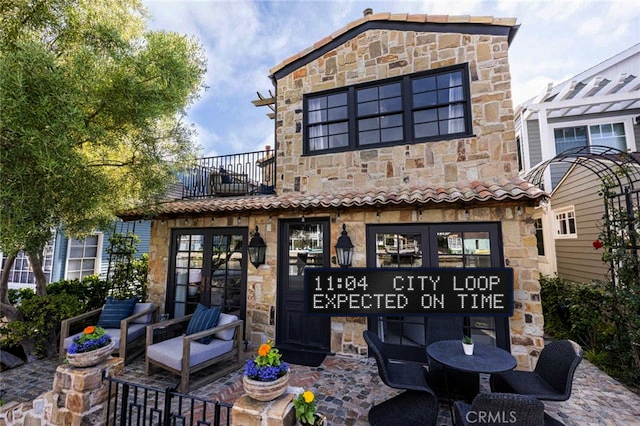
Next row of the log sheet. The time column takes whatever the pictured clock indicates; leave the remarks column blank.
11:04
